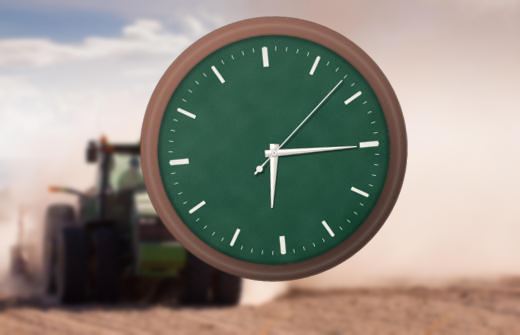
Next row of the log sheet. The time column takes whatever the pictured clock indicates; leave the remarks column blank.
6:15:08
